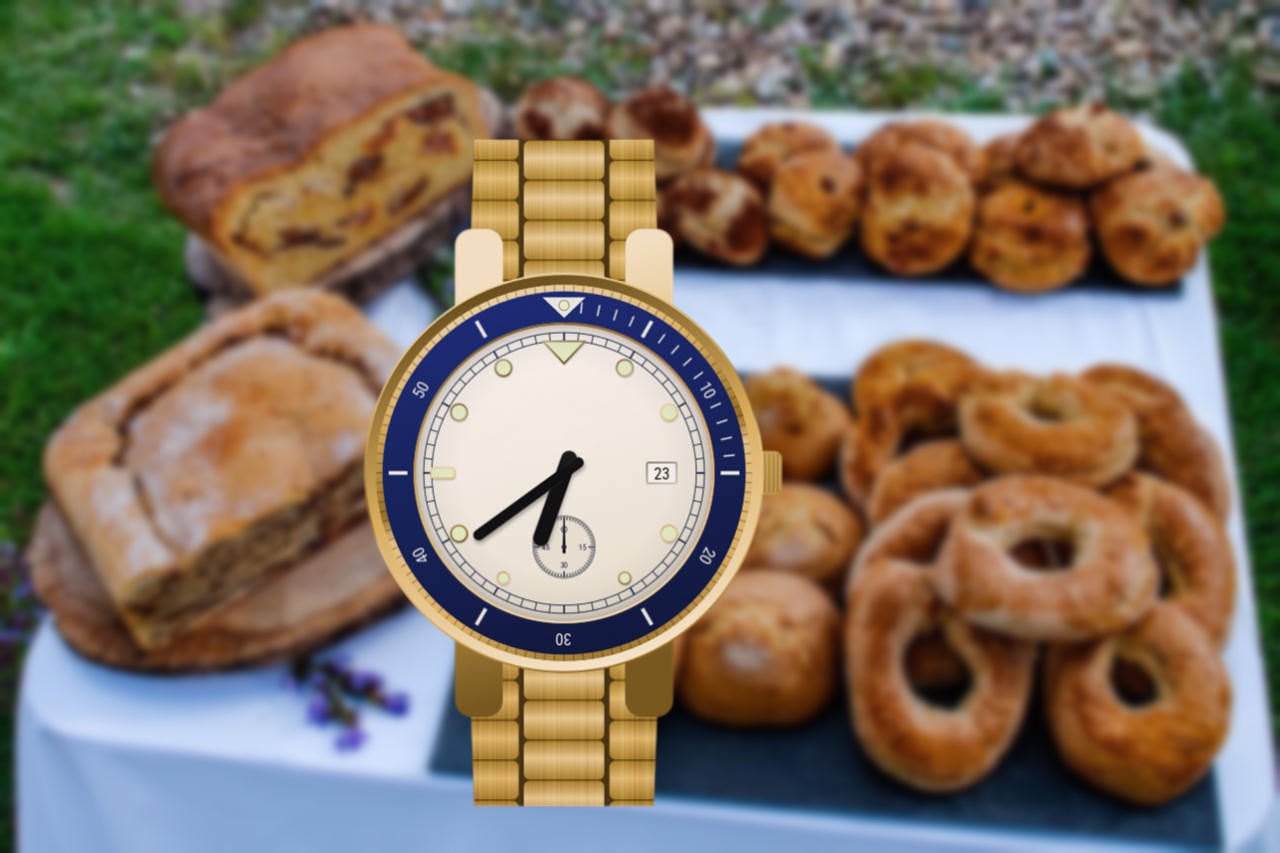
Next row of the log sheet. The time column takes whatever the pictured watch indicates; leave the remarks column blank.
6:39
